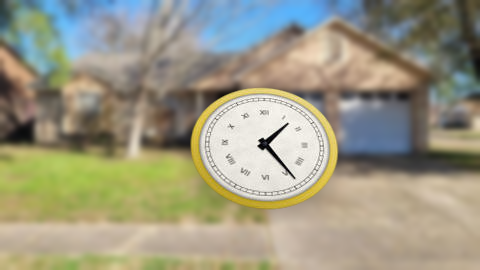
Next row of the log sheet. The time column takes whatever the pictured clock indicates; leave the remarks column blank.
1:24
